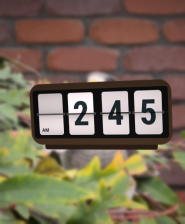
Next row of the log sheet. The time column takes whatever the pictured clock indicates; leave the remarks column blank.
2:45
